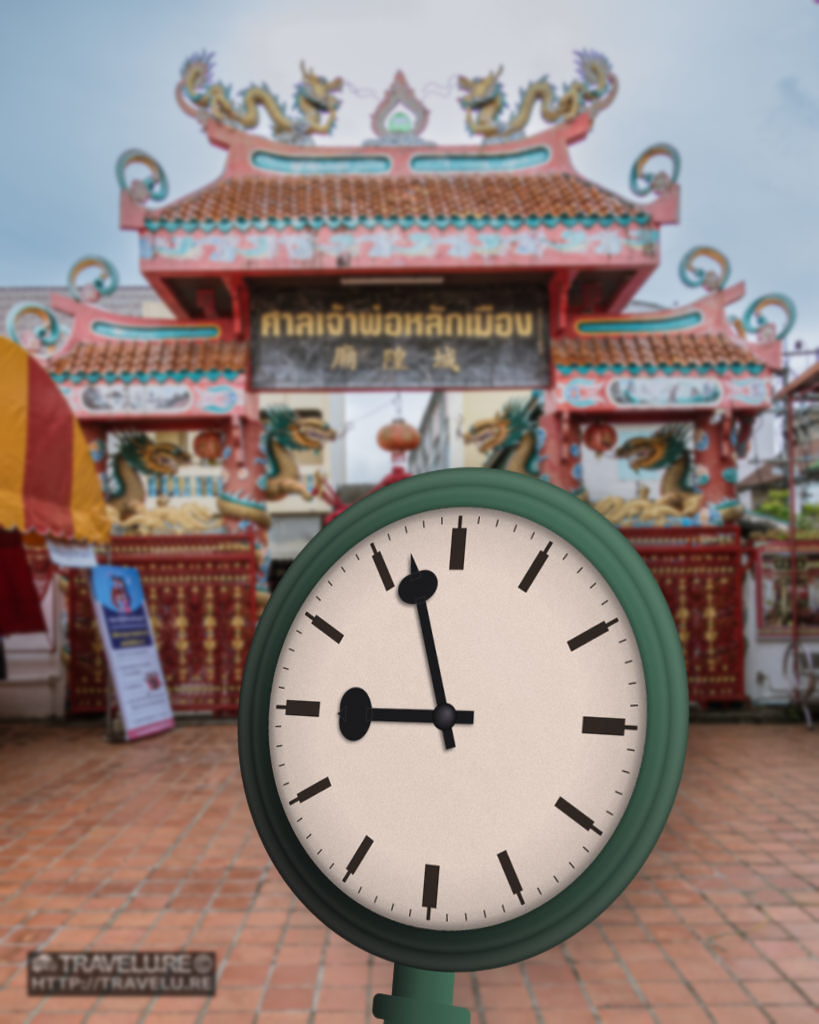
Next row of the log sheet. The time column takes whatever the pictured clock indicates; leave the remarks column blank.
8:57
